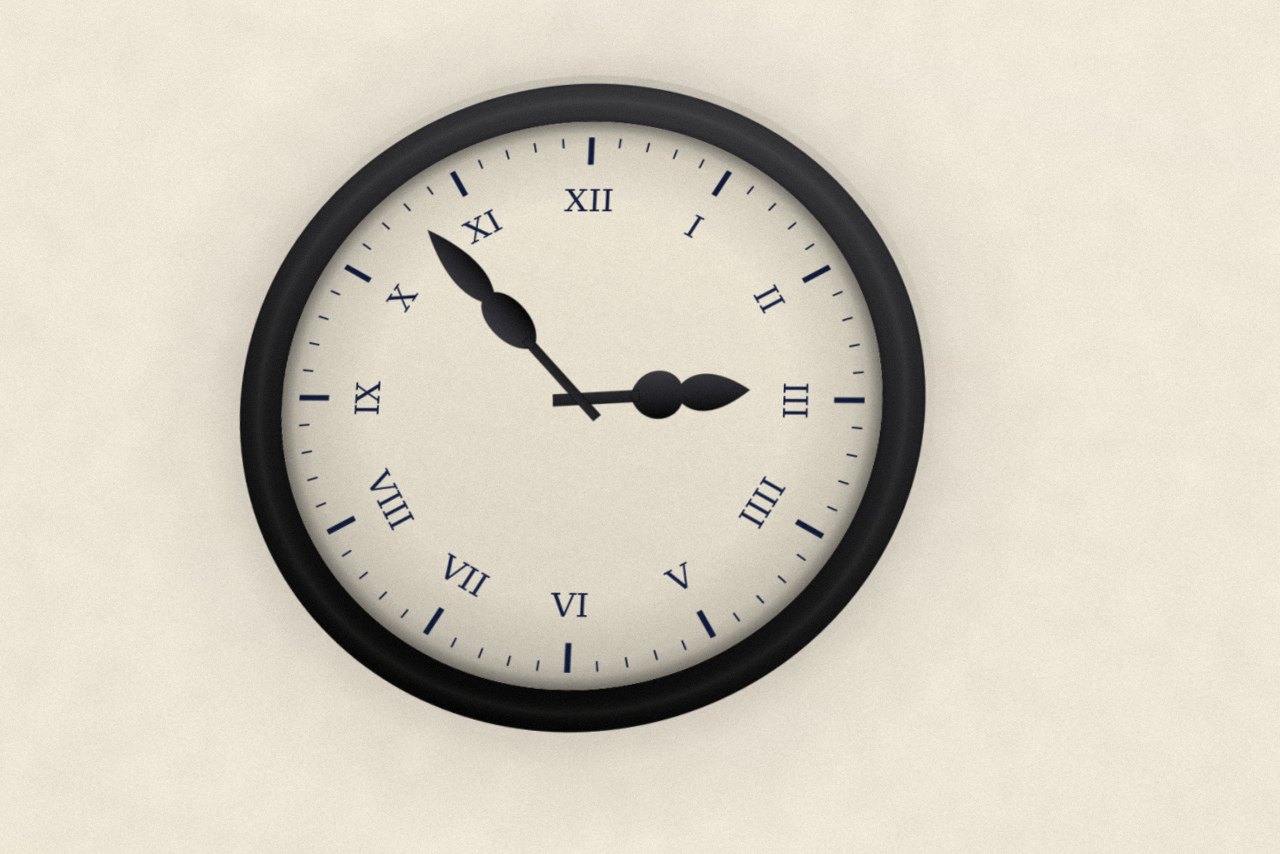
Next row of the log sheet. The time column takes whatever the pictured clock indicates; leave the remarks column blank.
2:53
